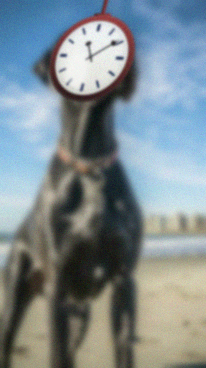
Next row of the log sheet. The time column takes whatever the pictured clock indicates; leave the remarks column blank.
11:09
